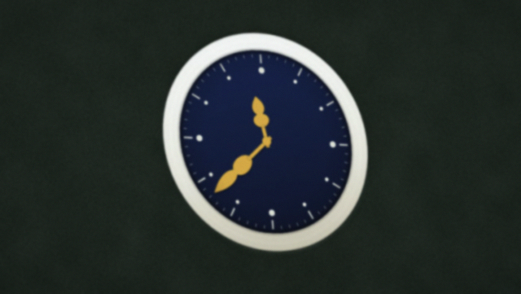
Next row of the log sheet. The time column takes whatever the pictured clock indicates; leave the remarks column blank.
11:38
